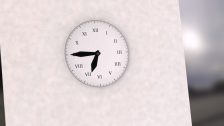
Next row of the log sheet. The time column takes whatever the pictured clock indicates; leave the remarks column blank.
6:45
